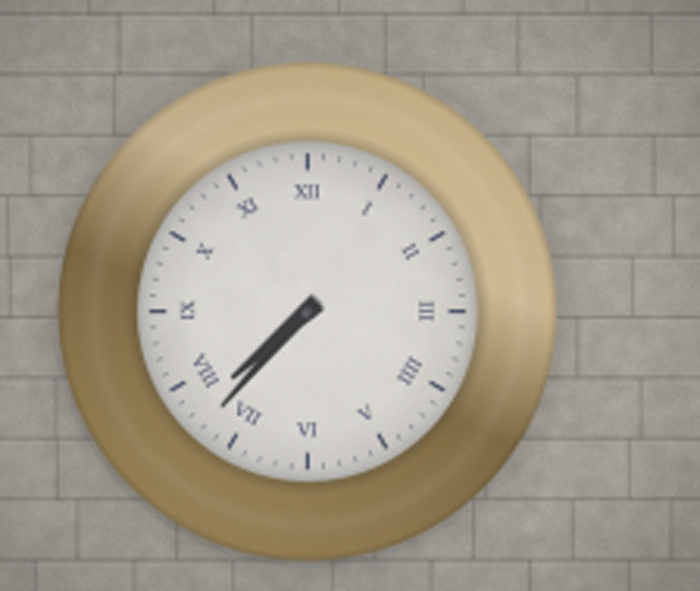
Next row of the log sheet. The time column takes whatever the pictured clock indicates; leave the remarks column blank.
7:37
